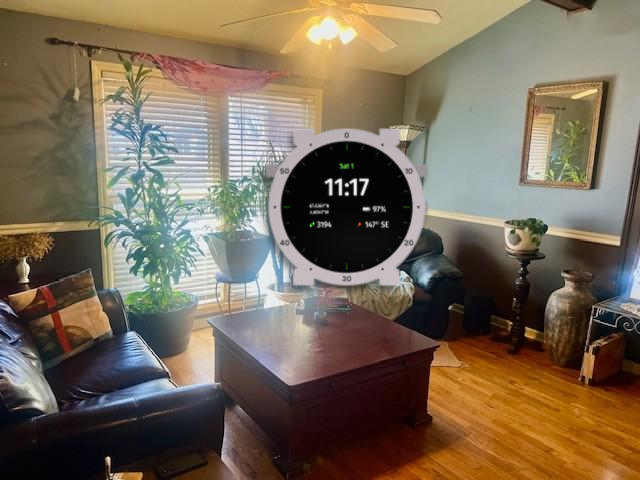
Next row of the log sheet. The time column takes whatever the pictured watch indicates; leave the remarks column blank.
11:17
